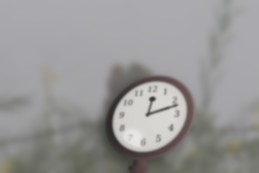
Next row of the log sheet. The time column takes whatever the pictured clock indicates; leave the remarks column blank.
12:12
